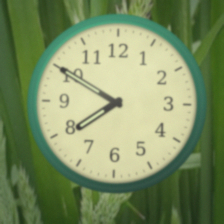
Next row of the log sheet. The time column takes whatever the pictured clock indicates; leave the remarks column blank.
7:50
